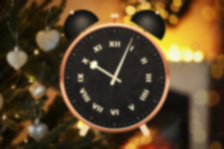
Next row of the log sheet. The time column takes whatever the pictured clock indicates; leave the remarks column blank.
10:04
